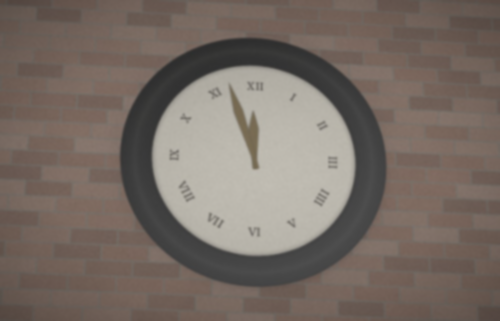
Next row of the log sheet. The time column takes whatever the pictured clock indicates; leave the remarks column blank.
11:57
